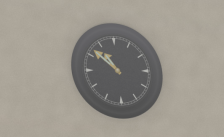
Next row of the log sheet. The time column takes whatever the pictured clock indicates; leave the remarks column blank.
10:52
